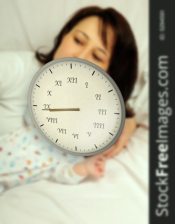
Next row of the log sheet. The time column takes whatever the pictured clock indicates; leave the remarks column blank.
8:44
